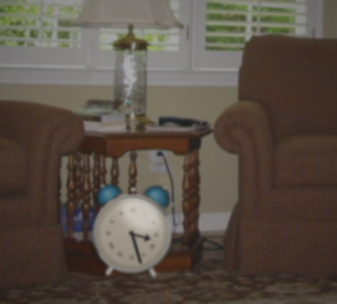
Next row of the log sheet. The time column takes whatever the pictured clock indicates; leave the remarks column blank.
3:27
